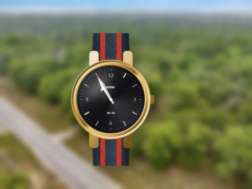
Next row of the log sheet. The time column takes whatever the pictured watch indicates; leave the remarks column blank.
10:55
